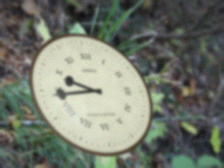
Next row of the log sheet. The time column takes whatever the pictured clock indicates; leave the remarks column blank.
9:44
